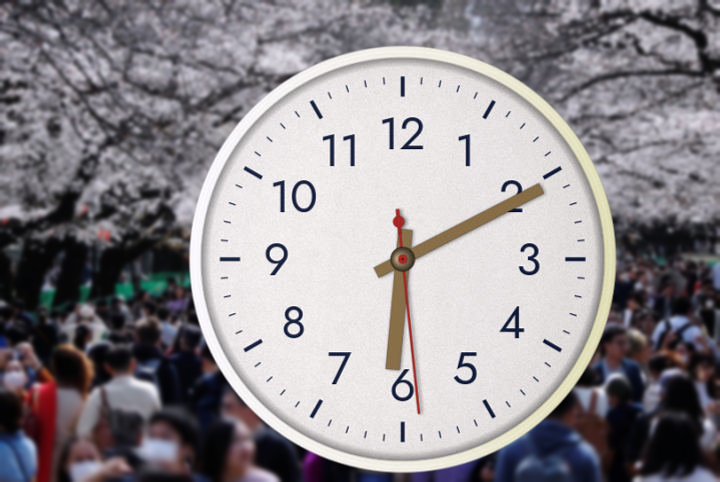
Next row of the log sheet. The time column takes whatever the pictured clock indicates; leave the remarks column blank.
6:10:29
